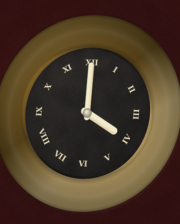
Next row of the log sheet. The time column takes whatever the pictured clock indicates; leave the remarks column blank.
4:00
